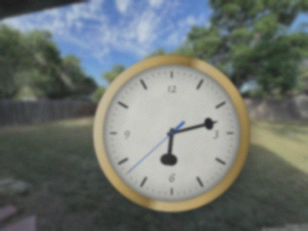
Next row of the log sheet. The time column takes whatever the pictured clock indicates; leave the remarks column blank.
6:12:38
